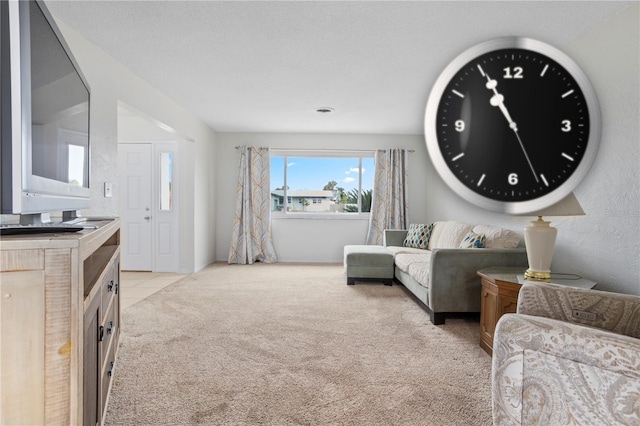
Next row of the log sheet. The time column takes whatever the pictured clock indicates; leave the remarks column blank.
10:55:26
